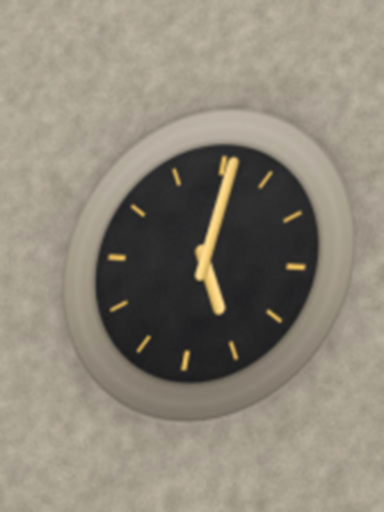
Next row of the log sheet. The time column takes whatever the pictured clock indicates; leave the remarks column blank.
5:01
